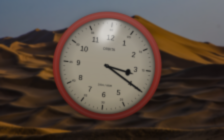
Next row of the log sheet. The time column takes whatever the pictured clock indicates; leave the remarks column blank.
3:20
